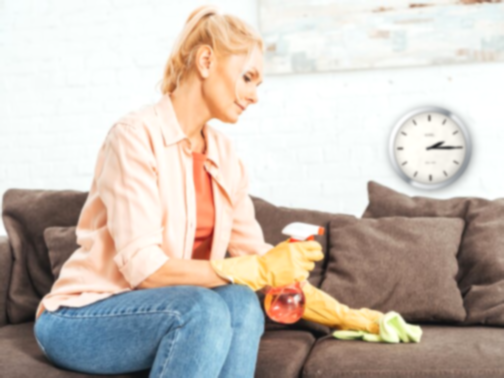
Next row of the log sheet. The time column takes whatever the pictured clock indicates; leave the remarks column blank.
2:15
